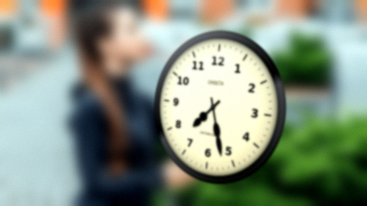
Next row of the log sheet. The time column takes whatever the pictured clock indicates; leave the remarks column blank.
7:27
